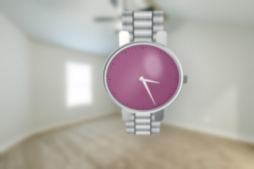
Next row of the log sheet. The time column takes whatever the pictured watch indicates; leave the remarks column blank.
3:26
